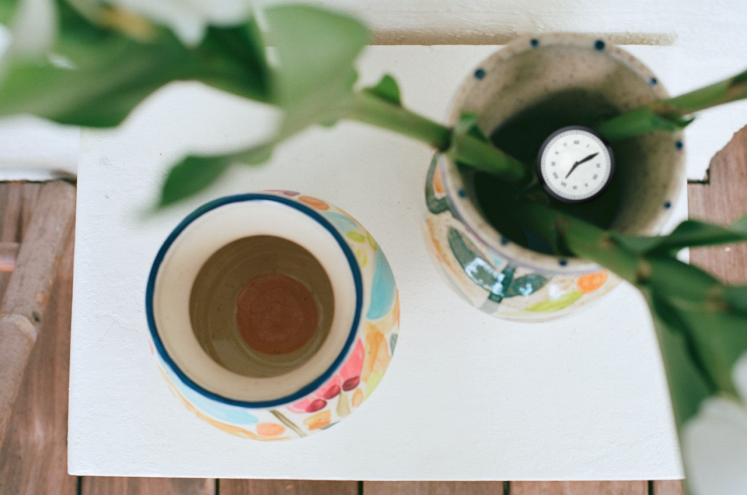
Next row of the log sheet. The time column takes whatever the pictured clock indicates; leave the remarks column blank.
7:10
